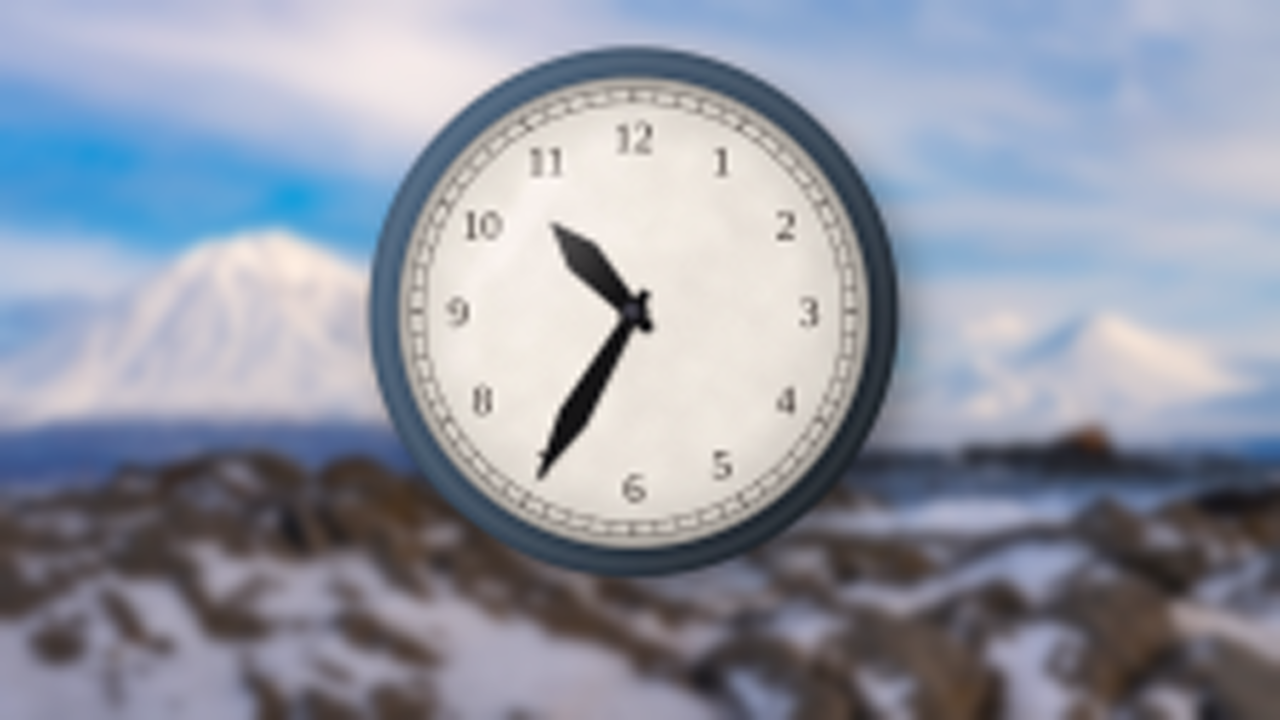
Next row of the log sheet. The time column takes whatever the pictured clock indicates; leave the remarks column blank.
10:35
